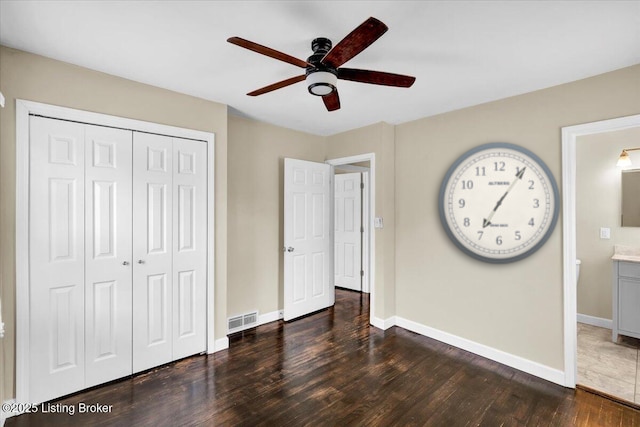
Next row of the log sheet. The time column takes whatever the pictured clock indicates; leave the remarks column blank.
7:06
